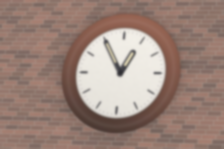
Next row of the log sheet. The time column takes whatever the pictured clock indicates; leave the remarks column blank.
12:55
